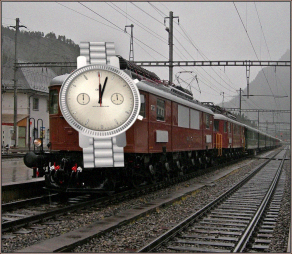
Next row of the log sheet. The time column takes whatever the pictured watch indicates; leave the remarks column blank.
12:03
